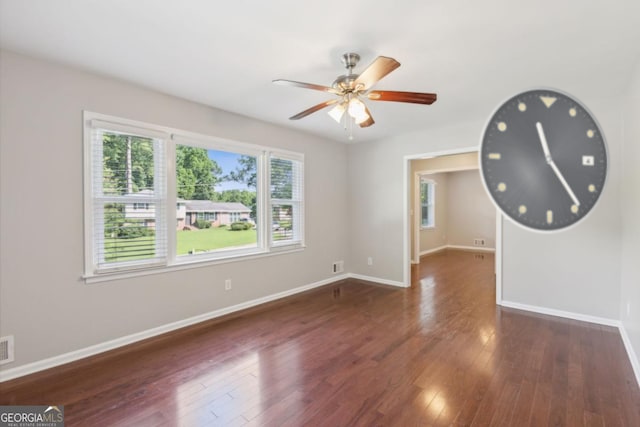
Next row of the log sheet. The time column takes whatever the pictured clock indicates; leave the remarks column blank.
11:24
